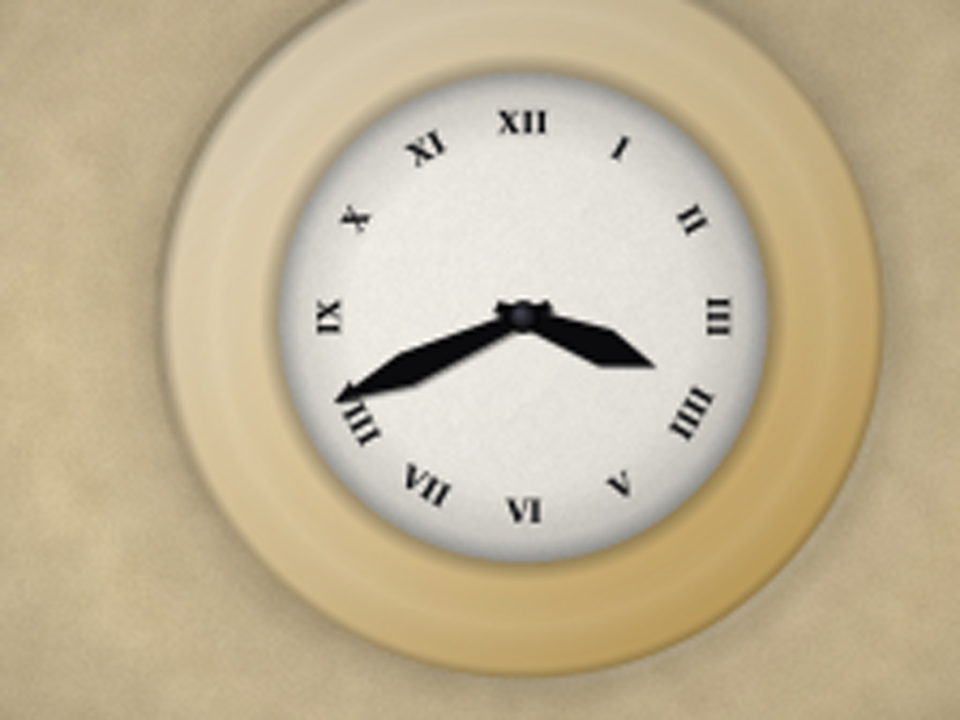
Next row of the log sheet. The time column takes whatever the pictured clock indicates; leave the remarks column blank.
3:41
